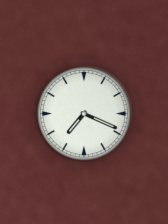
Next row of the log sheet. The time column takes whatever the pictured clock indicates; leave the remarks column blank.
7:19
